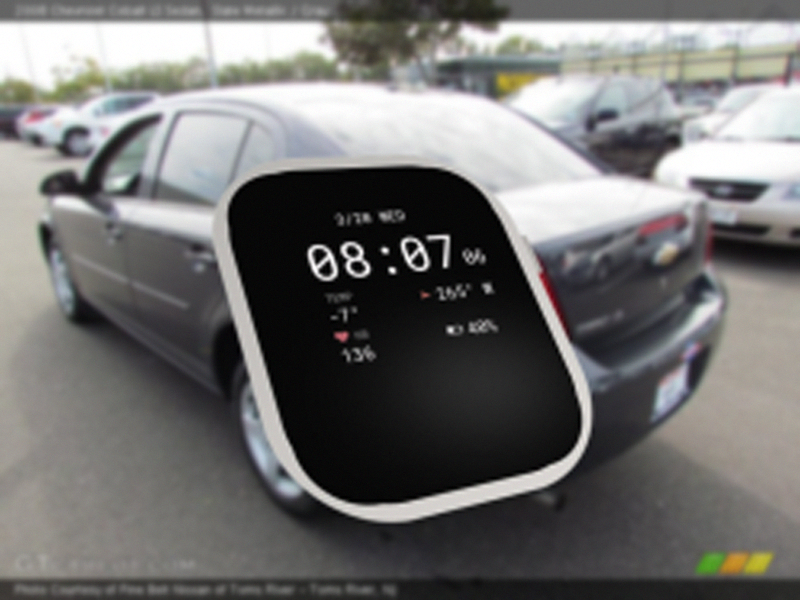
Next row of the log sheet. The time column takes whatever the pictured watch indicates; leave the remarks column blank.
8:07
